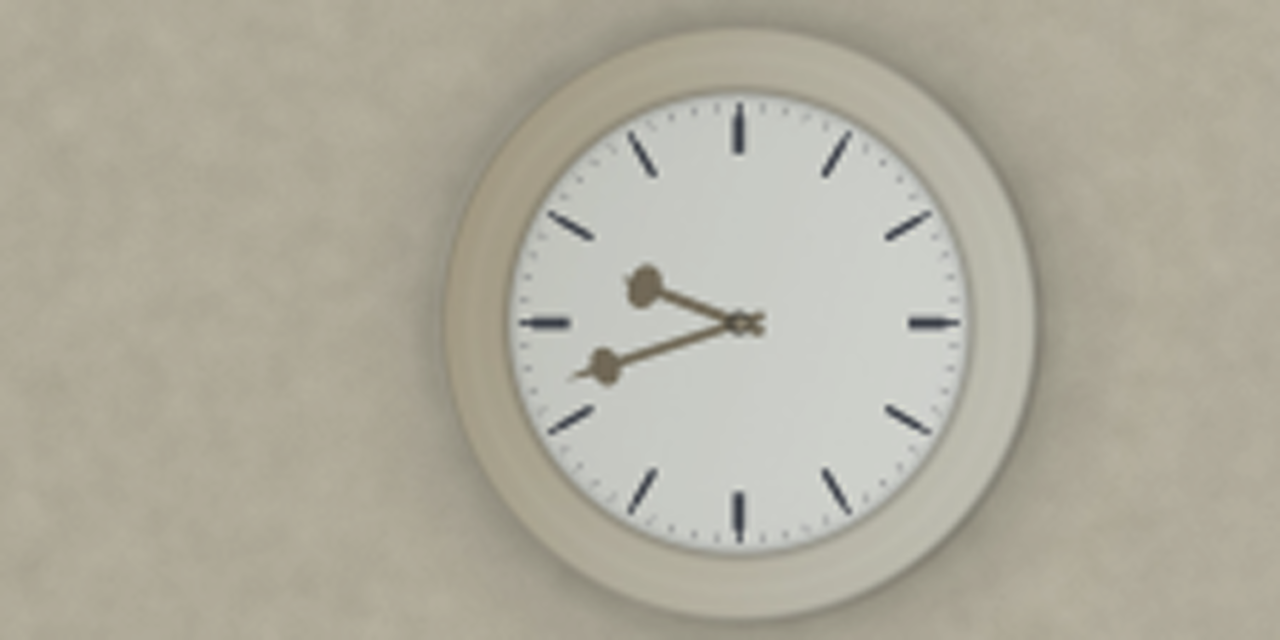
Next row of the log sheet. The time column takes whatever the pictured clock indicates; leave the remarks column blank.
9:42
